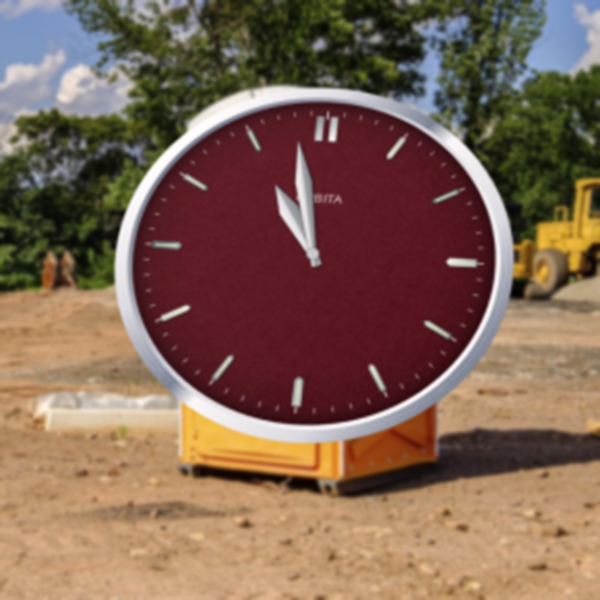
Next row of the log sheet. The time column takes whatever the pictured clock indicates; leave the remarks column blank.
10:58
